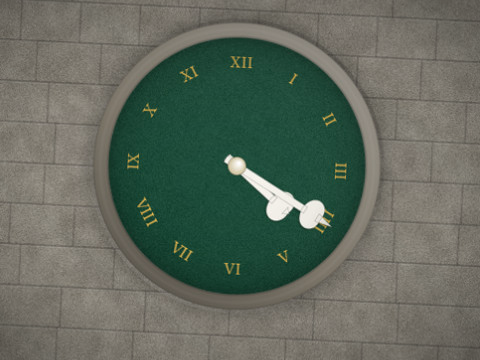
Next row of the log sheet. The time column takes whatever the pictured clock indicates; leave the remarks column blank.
4:20
